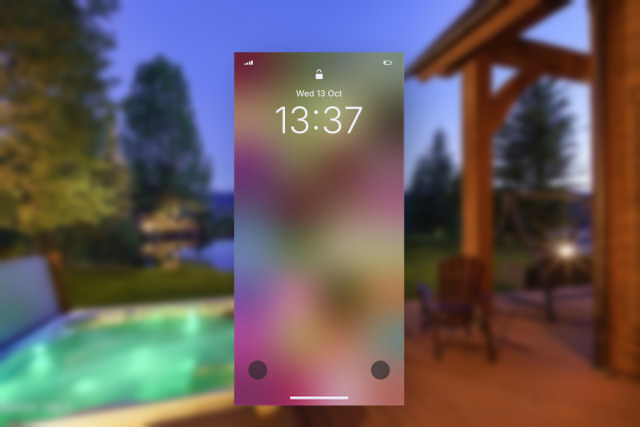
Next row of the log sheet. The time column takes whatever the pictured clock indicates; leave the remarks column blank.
13:37
